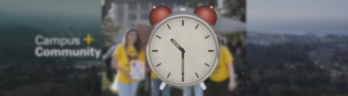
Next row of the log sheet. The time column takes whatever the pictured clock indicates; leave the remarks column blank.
10:30
